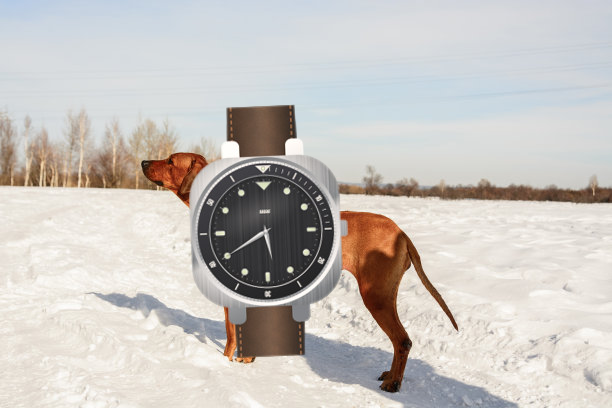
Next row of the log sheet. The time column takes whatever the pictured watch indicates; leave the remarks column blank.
5:40
